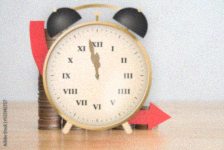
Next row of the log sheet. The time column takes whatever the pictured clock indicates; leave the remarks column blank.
11:58
